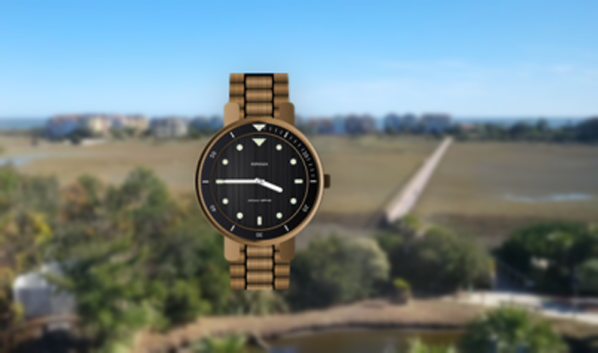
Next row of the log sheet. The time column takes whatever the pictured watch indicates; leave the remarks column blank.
3:45
